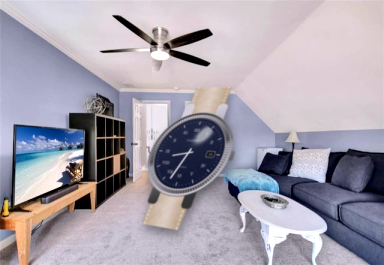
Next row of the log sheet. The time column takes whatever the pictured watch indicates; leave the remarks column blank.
8:33
